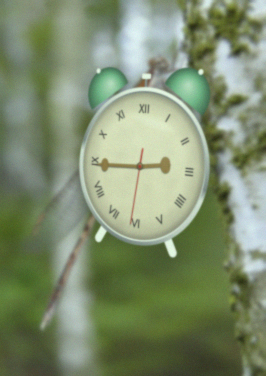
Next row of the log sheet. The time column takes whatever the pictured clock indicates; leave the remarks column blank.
2:44:31
